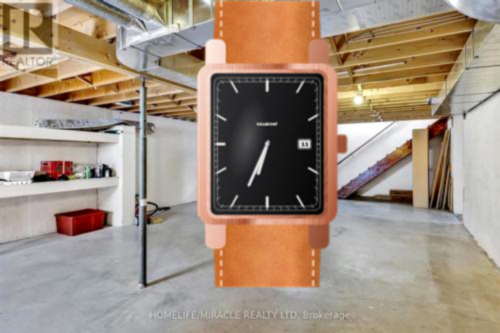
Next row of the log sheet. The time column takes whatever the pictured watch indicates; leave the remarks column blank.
6:34
